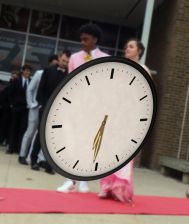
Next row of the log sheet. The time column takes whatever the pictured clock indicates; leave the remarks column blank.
6:31
